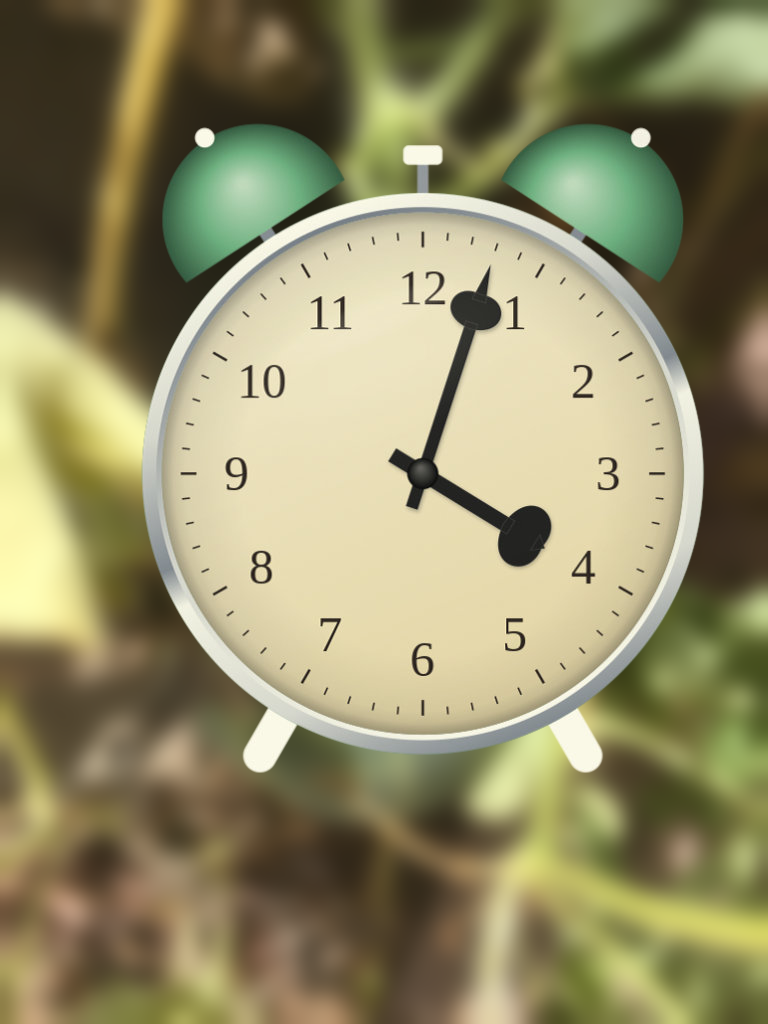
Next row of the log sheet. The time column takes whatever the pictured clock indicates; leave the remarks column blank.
4:03
